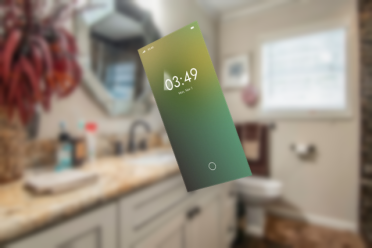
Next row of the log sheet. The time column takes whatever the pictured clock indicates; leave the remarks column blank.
3:49
